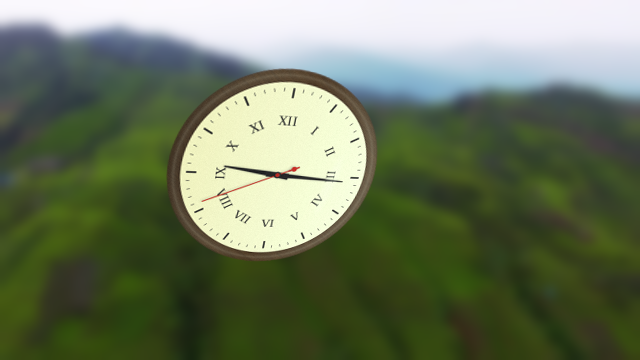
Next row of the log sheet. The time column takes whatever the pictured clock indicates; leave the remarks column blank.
9:15:41
